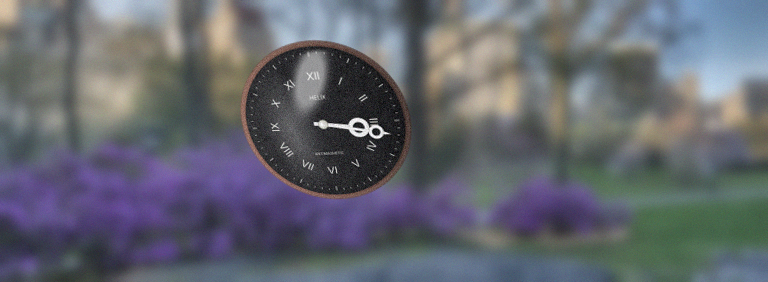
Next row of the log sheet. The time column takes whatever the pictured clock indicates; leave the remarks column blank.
3:17
